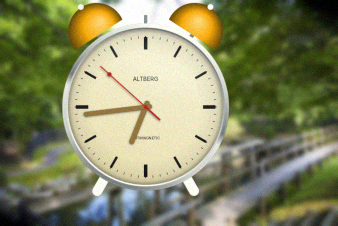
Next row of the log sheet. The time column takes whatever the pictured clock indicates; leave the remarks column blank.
6:43:52
